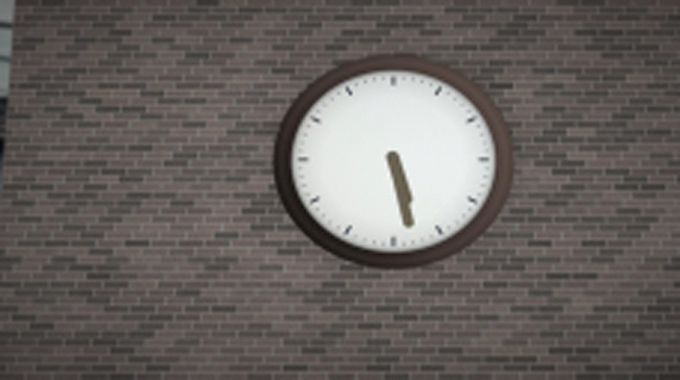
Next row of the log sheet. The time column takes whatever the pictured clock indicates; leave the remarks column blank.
5:28
